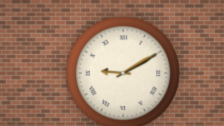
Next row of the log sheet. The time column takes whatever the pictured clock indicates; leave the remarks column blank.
9:10
